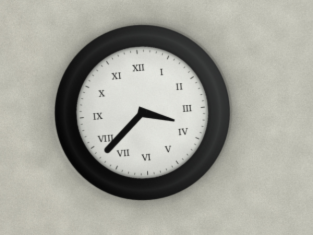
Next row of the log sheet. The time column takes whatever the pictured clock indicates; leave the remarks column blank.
3:38
